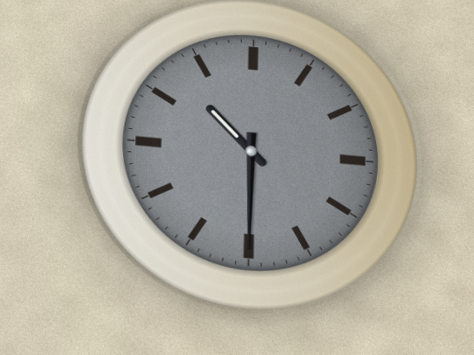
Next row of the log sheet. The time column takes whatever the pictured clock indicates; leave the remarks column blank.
10:30
